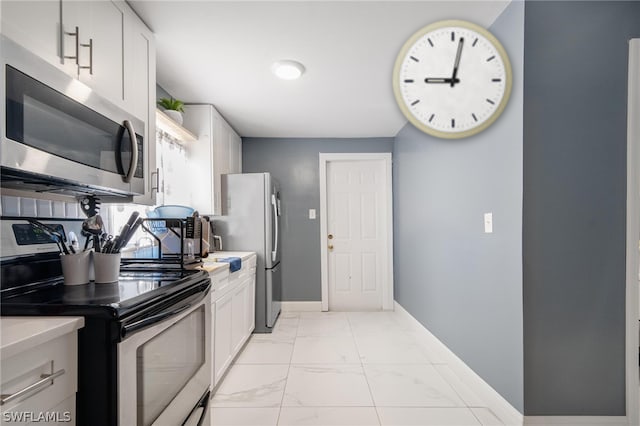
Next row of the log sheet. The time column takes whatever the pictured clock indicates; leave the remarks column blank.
9:02
